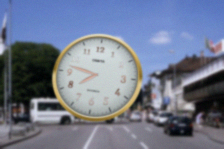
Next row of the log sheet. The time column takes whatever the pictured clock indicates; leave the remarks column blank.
7:47
